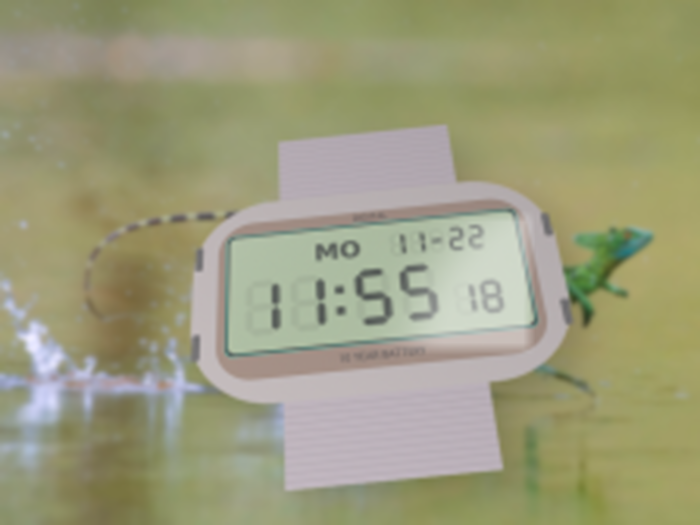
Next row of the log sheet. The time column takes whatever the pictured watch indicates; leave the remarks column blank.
11:55:18
